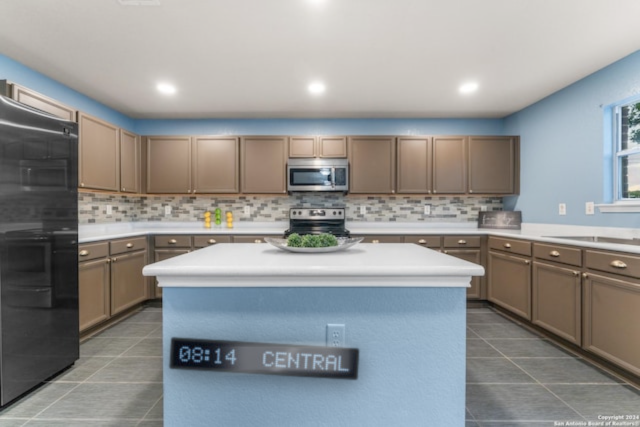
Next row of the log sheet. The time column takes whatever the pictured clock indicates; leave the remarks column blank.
8:14
